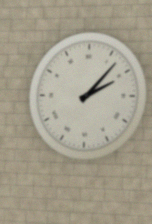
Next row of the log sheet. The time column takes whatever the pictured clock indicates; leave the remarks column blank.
2:07
